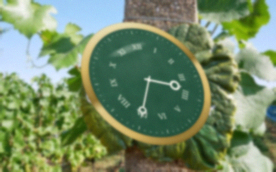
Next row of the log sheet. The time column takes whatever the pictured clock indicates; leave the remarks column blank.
3:35
